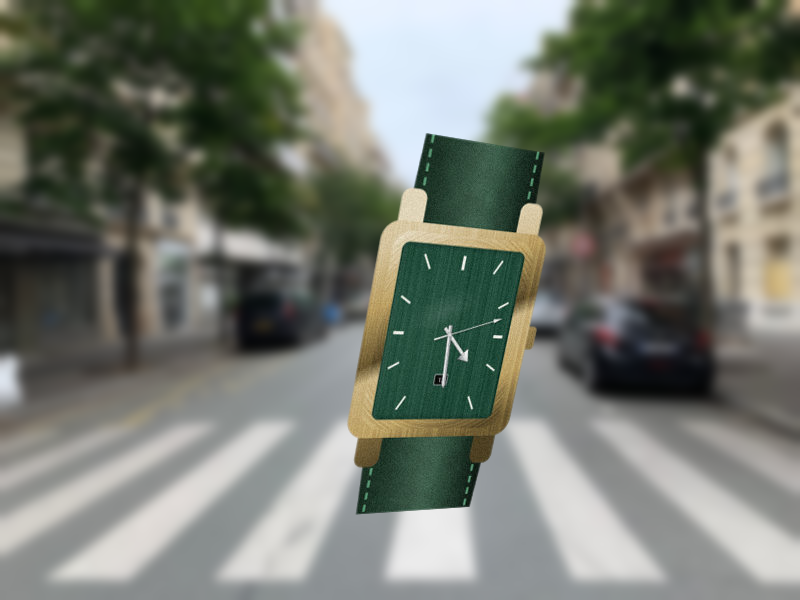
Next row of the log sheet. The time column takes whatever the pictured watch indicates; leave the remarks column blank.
4:29:12
